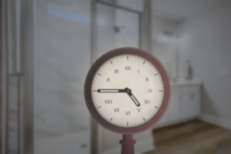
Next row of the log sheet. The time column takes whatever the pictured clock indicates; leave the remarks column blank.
4:45
